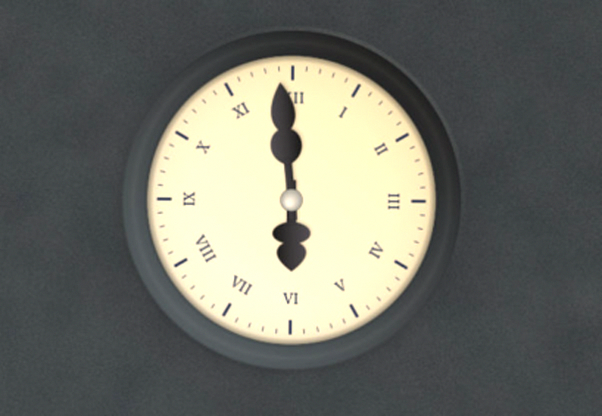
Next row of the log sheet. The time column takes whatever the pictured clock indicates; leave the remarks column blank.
5:59
